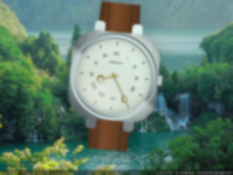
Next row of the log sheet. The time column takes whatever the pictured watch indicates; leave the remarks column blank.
8:25
